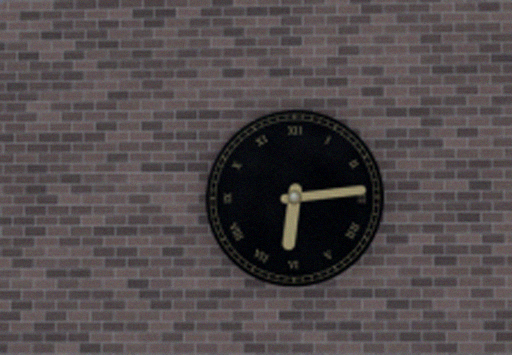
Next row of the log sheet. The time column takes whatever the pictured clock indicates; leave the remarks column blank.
6:14
